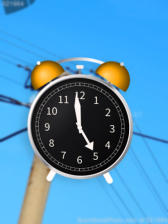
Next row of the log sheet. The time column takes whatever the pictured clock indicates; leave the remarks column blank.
4:59
